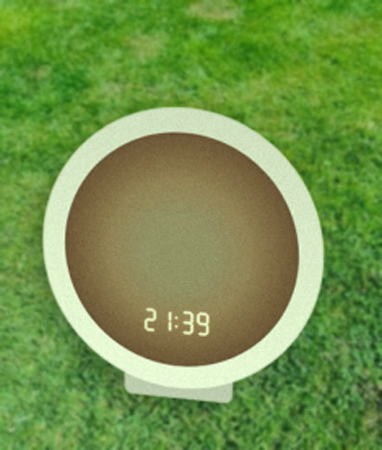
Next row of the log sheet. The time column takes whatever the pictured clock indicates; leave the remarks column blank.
21:39
